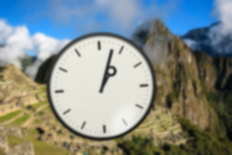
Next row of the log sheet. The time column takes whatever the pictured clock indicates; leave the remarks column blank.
1:03
